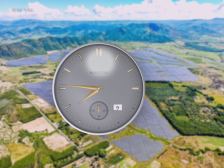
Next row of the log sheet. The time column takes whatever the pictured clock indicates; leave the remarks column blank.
7:46
